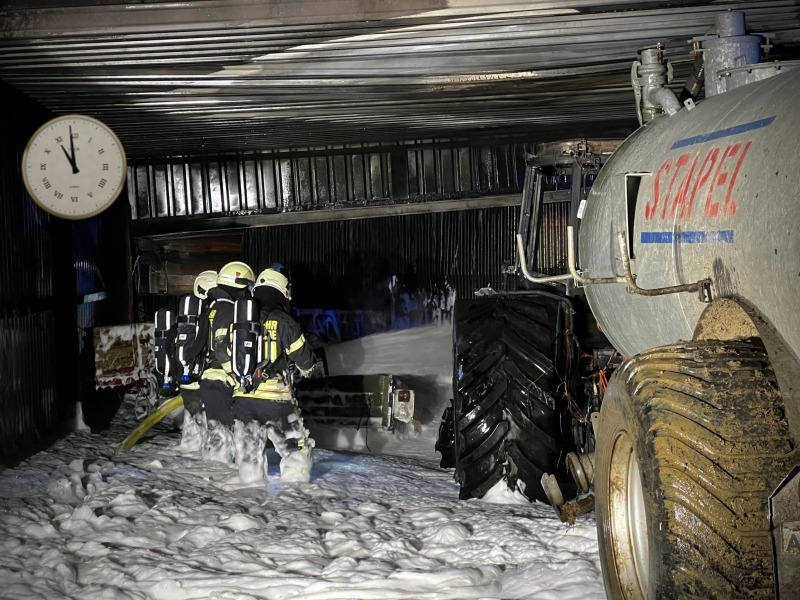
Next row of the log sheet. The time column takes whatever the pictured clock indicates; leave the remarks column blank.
10:59
